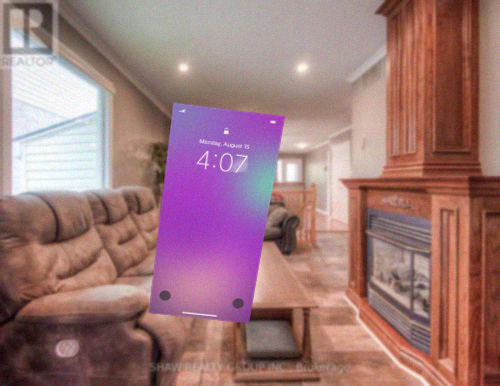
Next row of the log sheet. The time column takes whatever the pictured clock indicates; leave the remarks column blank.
4:07
